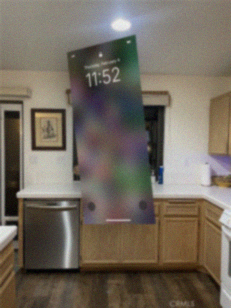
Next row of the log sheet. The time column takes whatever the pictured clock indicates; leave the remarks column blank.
11:52
